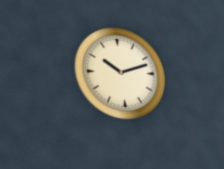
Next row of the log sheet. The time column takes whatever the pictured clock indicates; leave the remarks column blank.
10:12
